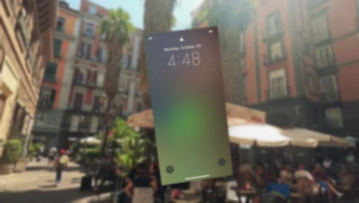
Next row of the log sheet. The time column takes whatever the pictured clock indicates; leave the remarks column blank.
4:48
